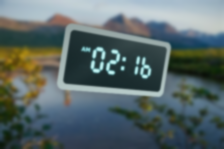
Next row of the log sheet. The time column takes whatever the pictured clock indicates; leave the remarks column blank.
2:16
